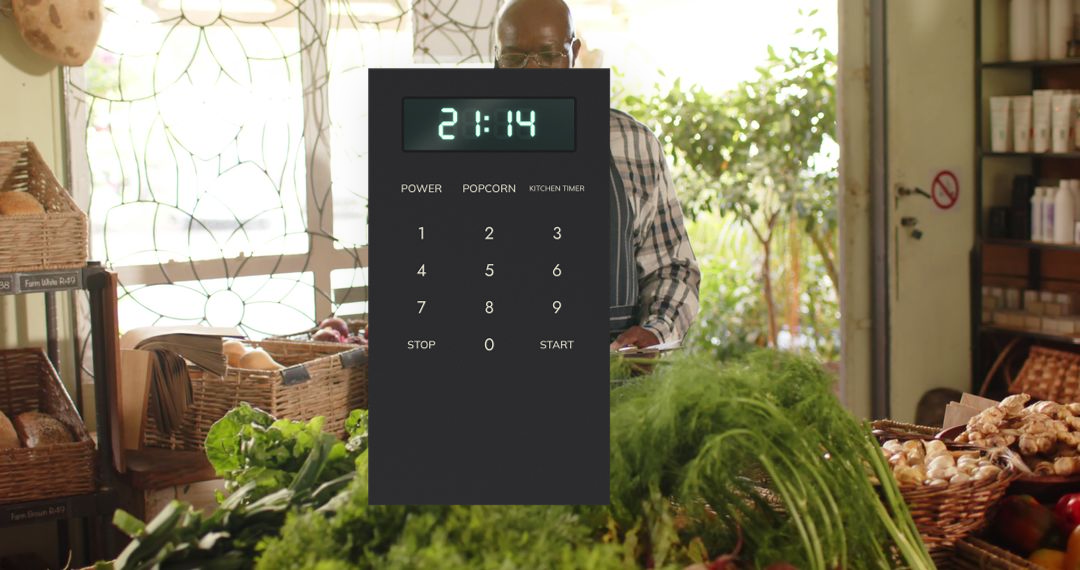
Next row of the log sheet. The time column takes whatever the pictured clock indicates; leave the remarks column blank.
21:14
